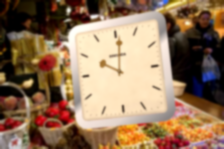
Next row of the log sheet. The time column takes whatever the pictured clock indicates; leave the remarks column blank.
10:01
